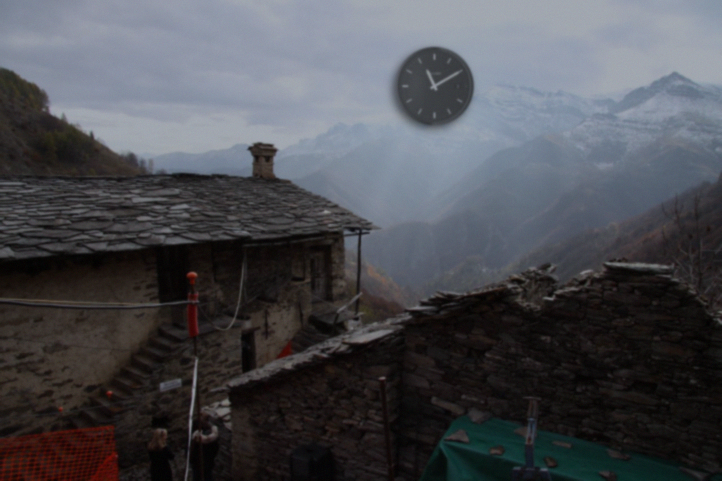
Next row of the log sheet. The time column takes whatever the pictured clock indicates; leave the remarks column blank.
11:10
